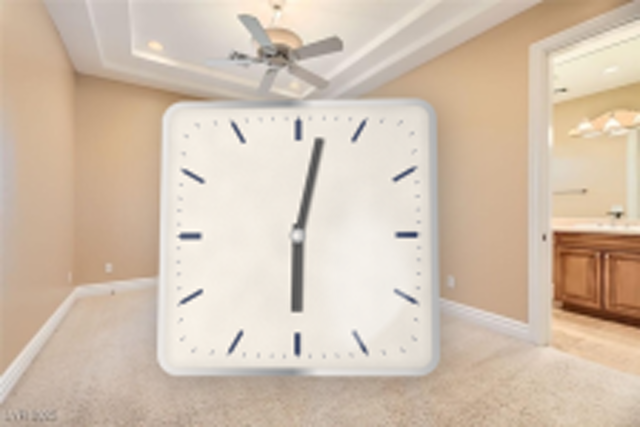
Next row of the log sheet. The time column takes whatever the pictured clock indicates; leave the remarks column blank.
6:02
